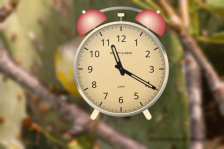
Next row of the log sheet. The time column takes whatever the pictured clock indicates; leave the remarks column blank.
11:20
